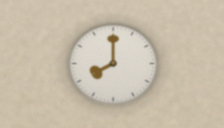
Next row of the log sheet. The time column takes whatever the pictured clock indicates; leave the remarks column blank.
8:00
